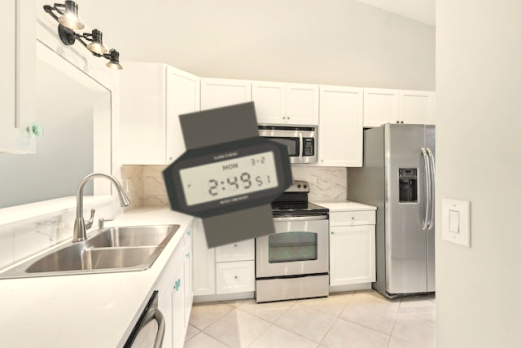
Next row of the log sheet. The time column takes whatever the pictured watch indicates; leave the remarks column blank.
2:49:51
